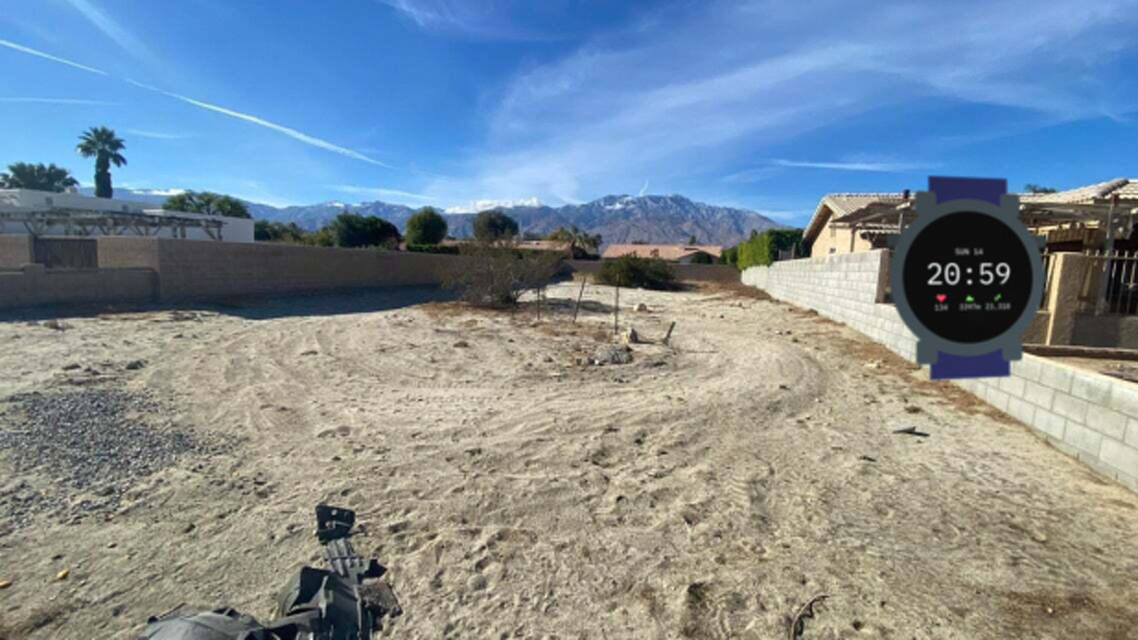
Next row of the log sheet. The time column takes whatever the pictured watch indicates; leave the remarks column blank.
20:59
